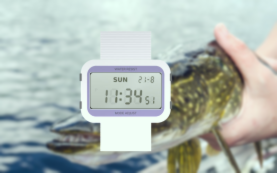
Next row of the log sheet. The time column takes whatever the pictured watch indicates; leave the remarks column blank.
11:34
